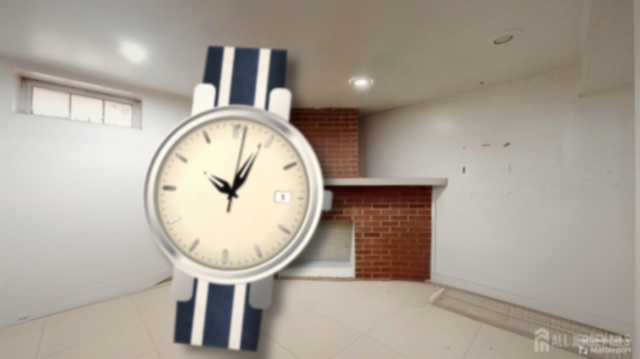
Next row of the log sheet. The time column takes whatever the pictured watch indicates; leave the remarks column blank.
10:04:01
